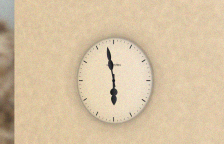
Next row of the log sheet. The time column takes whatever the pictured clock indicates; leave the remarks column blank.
5:58
